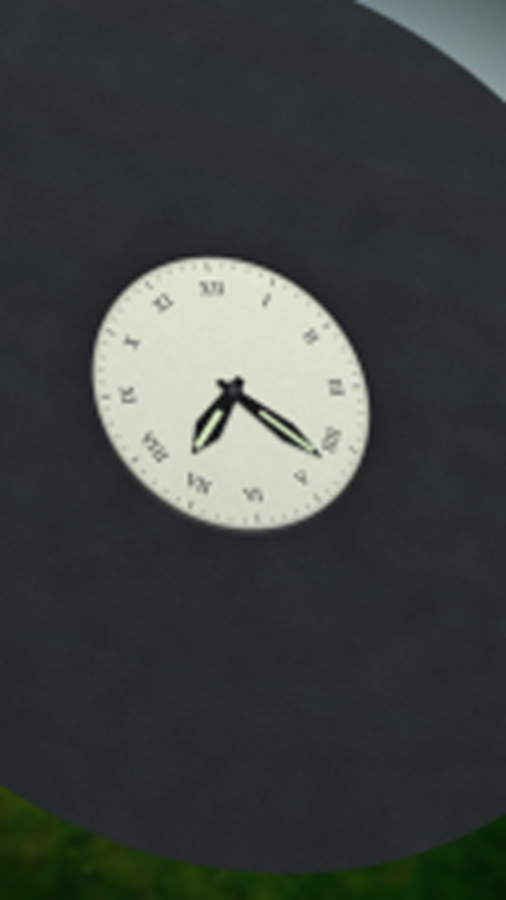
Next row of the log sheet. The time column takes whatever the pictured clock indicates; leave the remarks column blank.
7:22
